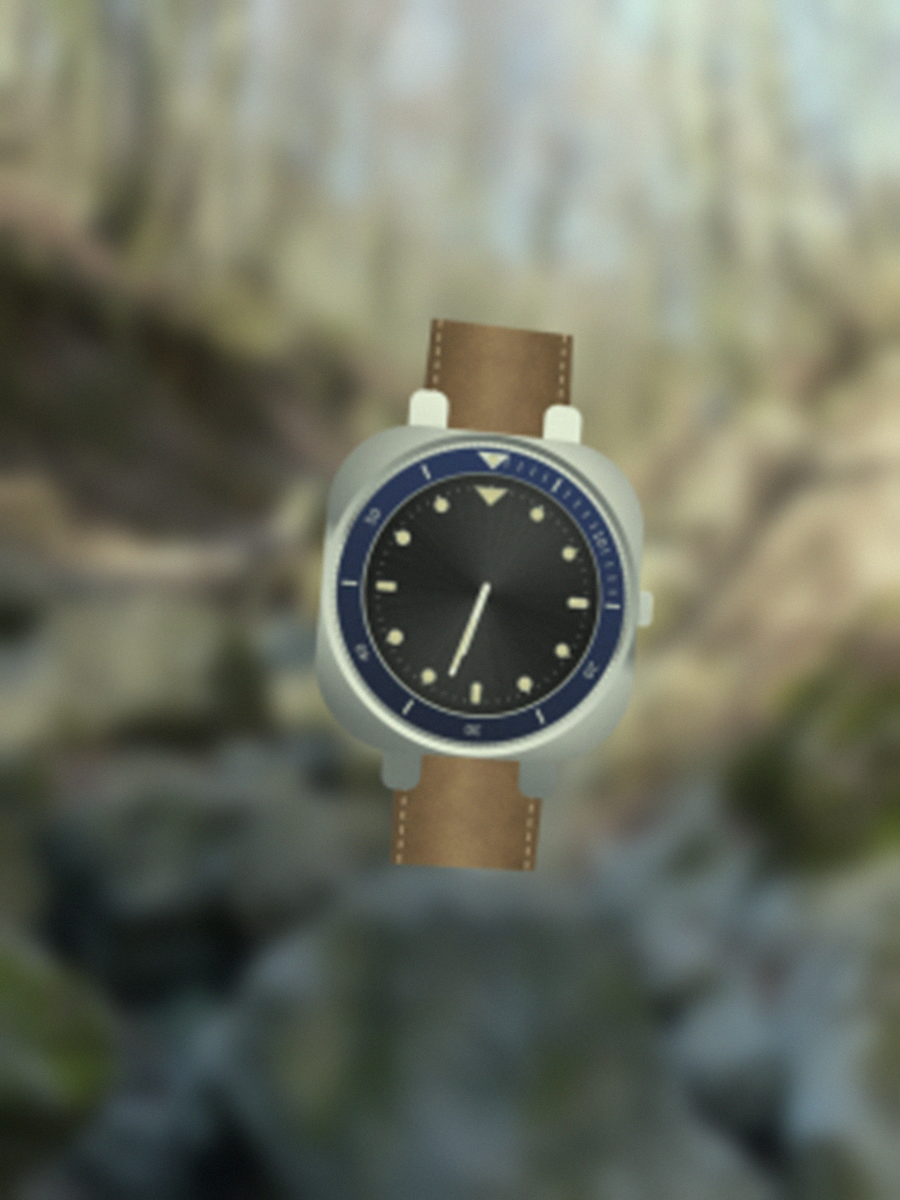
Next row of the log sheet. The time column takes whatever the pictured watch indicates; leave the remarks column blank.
6:33
